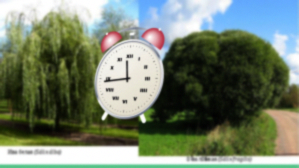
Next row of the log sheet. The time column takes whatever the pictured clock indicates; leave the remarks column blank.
11:44
